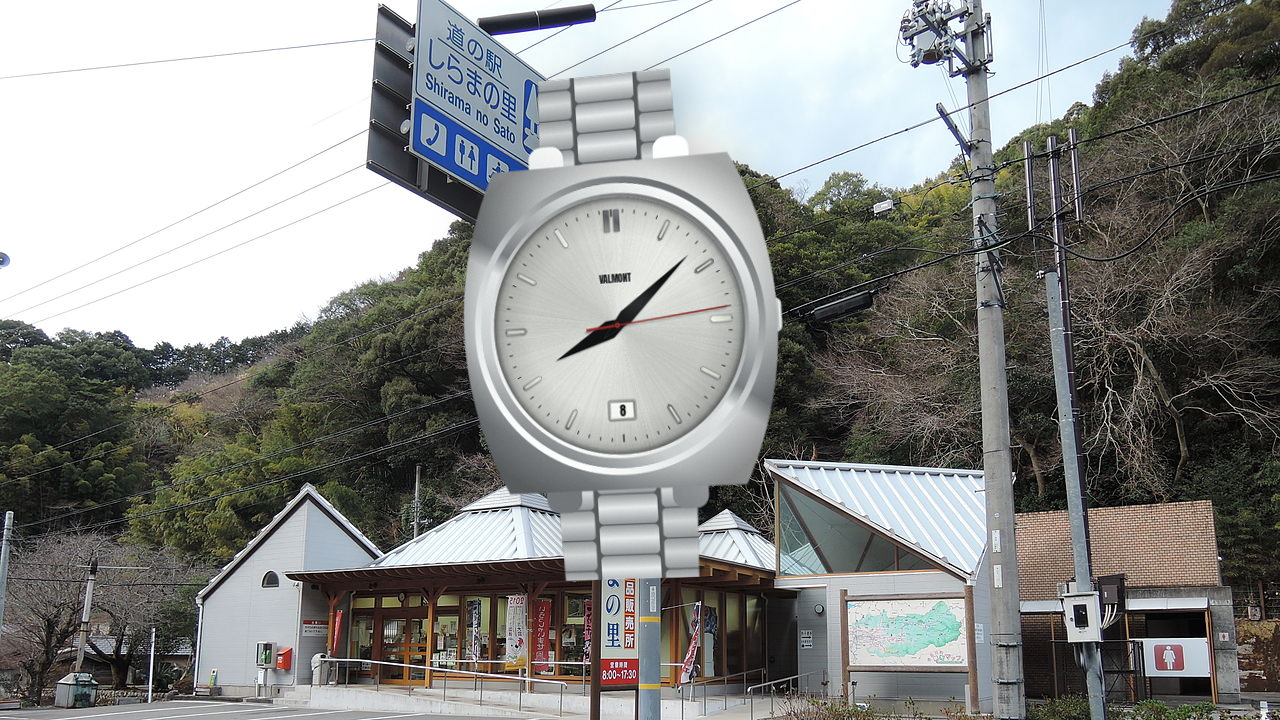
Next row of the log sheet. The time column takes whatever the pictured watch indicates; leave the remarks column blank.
8:08:14
